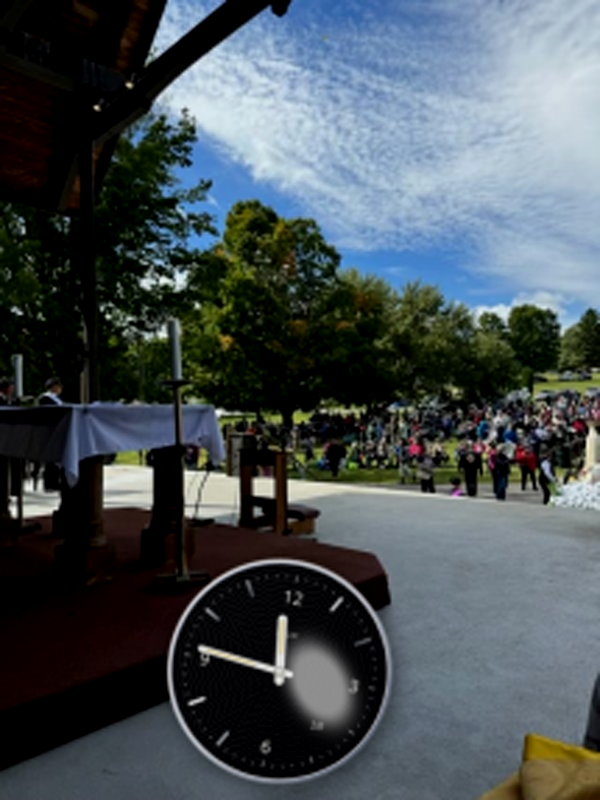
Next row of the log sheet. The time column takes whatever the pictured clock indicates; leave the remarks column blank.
11:46
